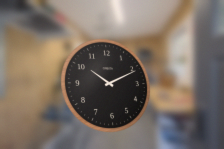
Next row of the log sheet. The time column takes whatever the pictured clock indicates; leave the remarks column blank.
10:11
